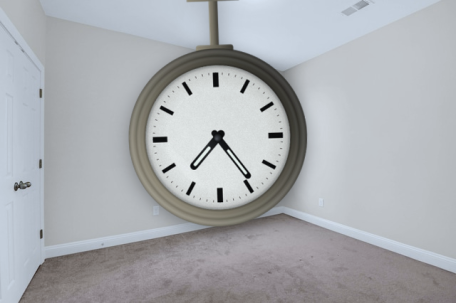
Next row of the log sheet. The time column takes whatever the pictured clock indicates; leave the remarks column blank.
7:24
